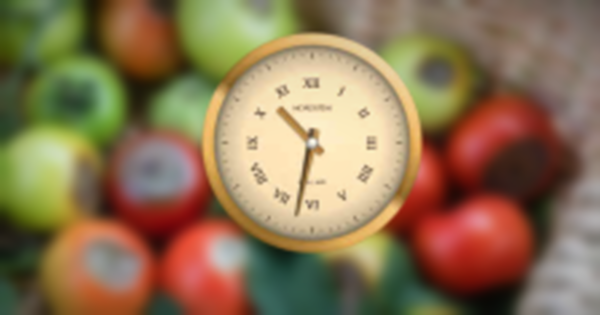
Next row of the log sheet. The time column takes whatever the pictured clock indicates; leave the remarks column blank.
10:32
